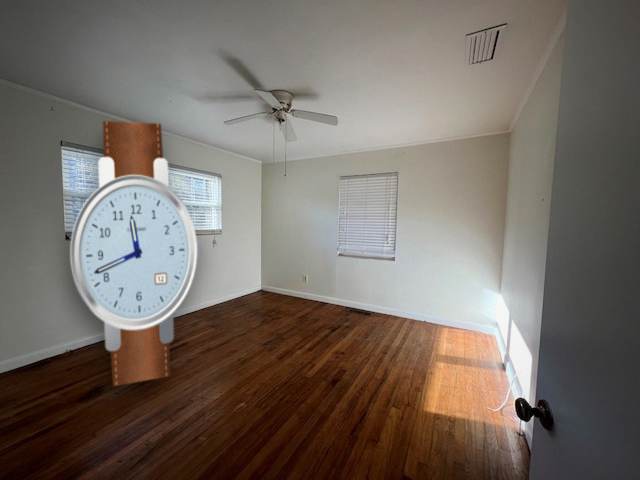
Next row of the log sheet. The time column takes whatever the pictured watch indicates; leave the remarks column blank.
11:42
